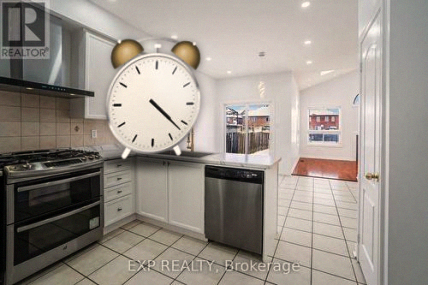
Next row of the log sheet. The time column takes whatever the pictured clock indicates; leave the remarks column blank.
4:22
